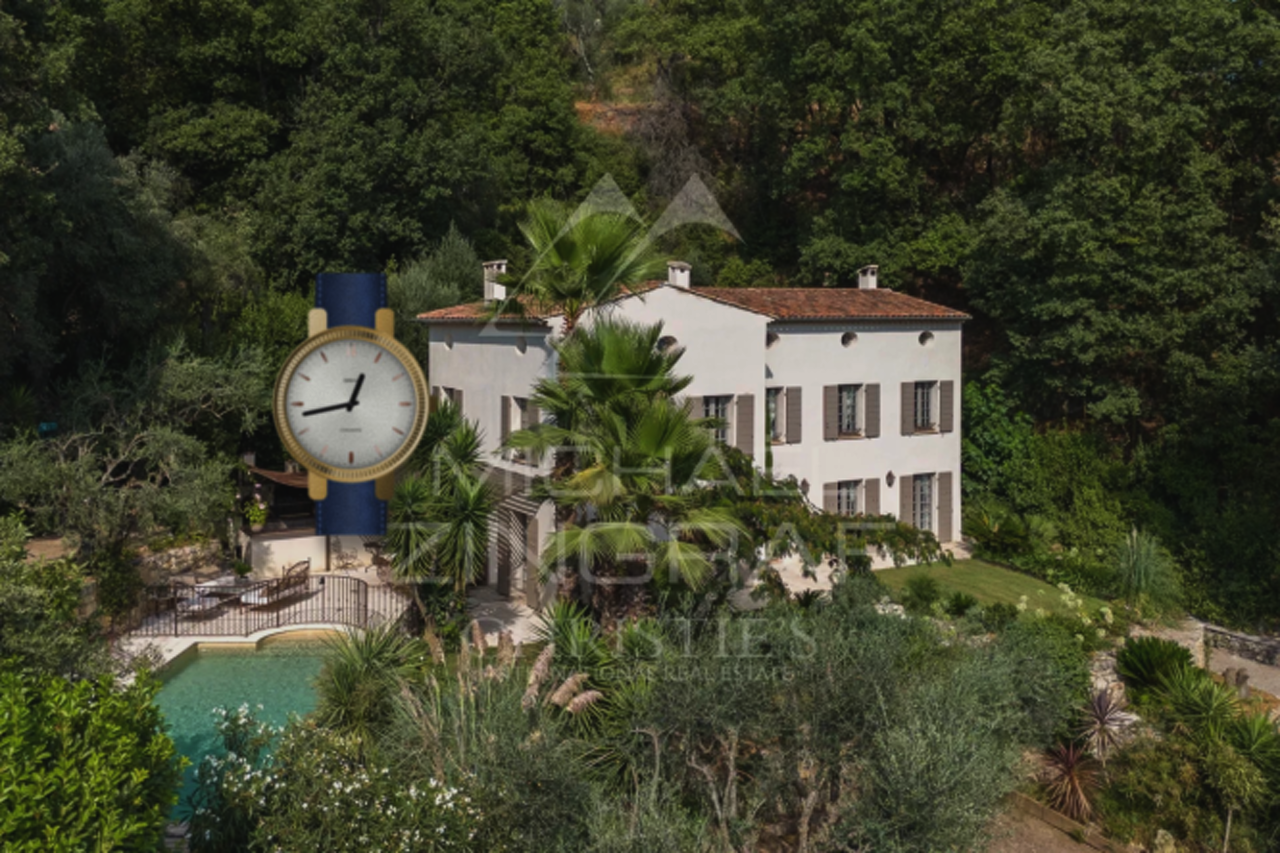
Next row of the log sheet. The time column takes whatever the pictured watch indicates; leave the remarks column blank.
12:43
